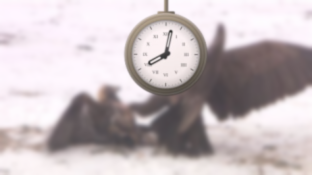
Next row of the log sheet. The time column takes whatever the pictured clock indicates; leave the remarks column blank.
8:02
